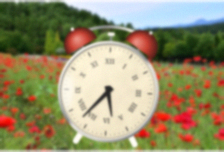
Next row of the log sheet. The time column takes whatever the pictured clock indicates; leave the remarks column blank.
5:37
